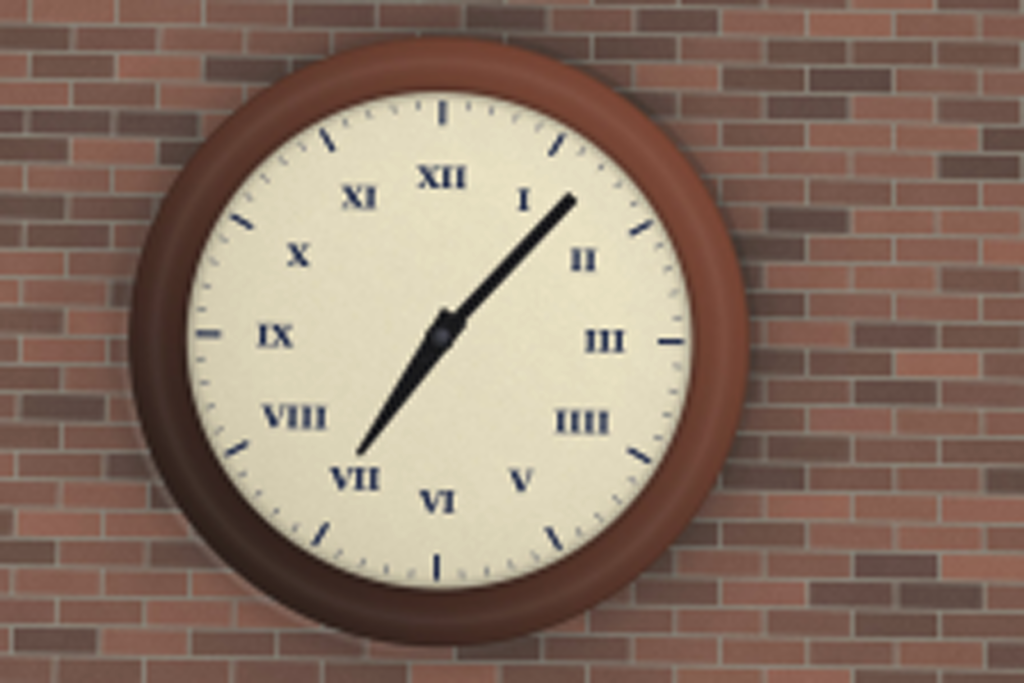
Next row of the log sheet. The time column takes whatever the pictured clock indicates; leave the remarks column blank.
7:07
